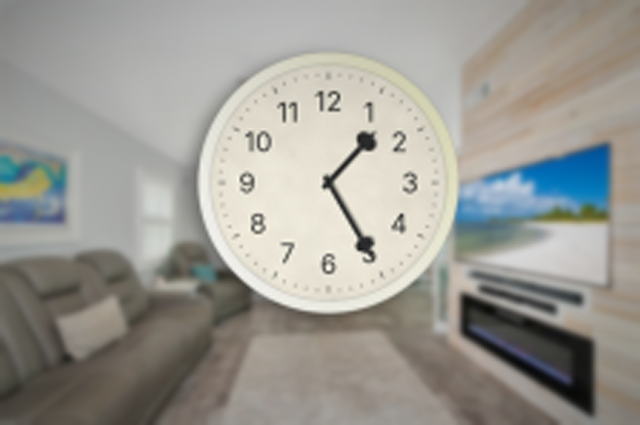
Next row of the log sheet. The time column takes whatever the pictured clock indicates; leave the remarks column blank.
1:25
